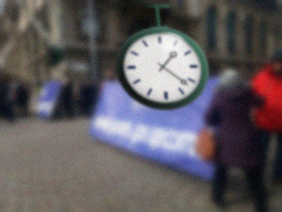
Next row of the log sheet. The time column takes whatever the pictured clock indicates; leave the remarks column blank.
1:22
